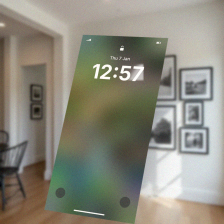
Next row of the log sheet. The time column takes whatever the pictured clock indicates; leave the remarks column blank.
12:57
